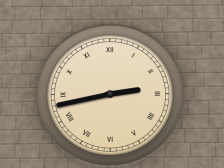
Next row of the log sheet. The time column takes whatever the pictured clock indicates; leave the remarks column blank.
2:43
